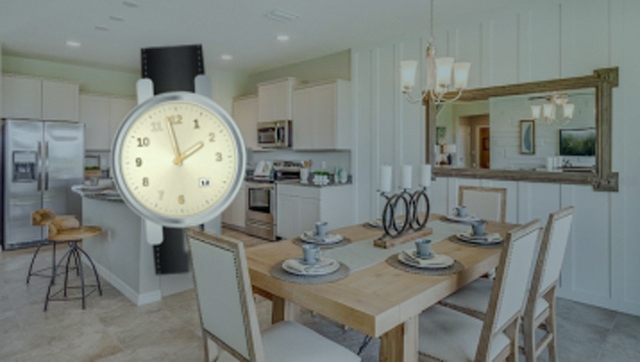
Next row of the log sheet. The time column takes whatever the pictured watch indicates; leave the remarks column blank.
1:58
